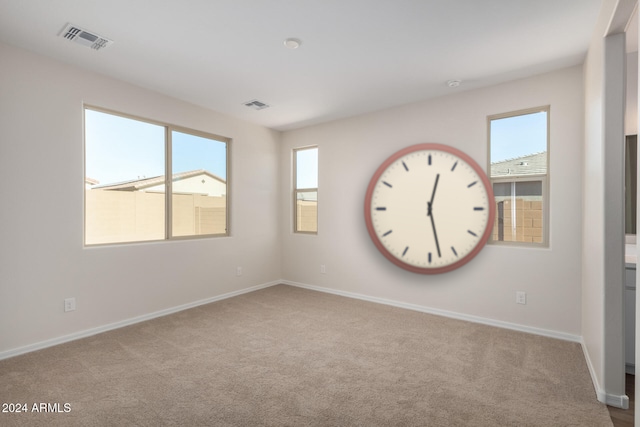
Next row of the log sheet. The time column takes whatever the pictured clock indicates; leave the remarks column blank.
12:28
